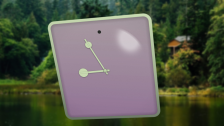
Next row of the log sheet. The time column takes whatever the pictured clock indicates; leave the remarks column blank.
8:56
